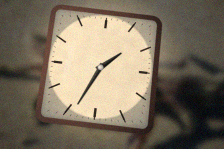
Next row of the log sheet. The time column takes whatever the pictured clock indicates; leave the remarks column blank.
1:34
